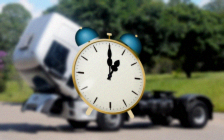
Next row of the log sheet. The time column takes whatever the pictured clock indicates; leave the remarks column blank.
1:00
